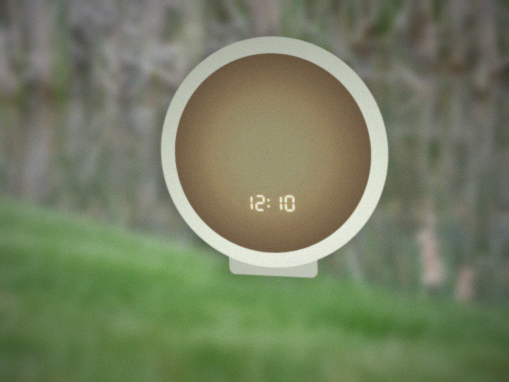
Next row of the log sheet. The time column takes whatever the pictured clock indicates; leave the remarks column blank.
12:10
